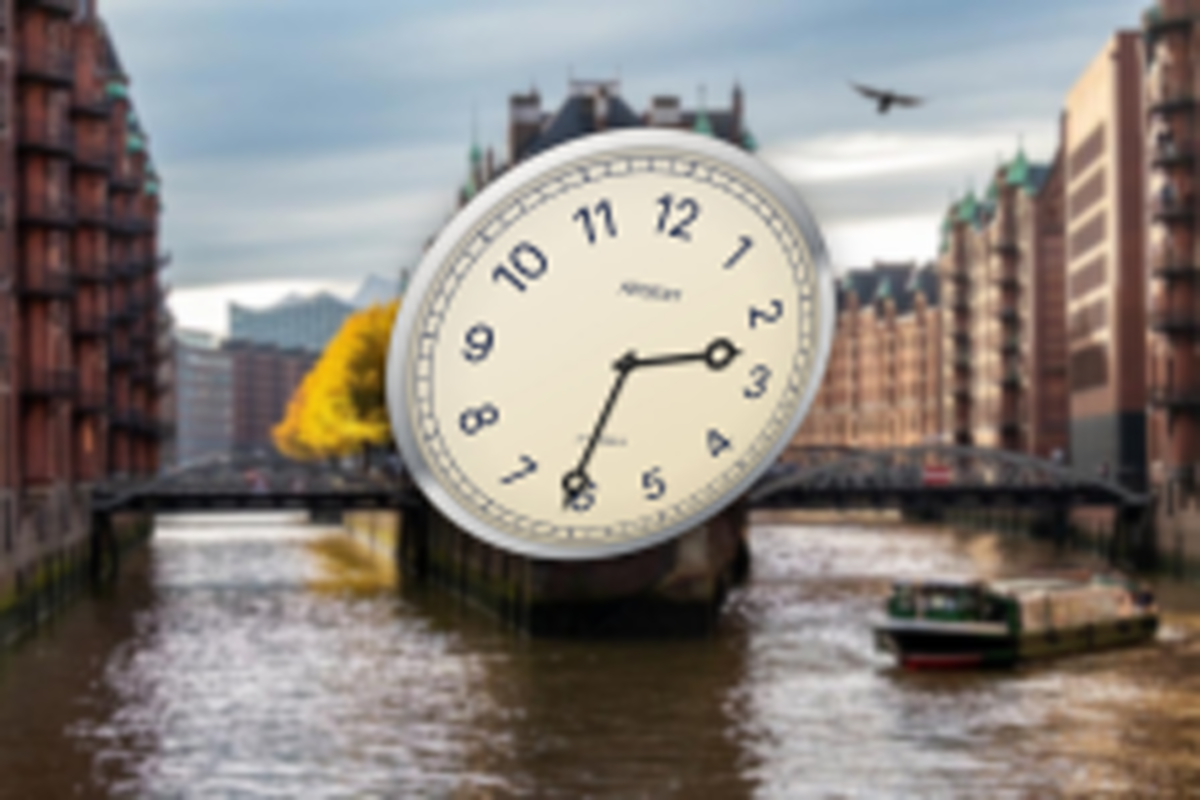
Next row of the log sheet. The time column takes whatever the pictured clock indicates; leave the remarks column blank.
2:31
